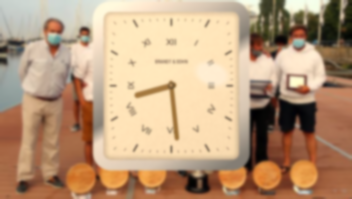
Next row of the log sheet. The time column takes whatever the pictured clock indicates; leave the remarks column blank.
8:29
